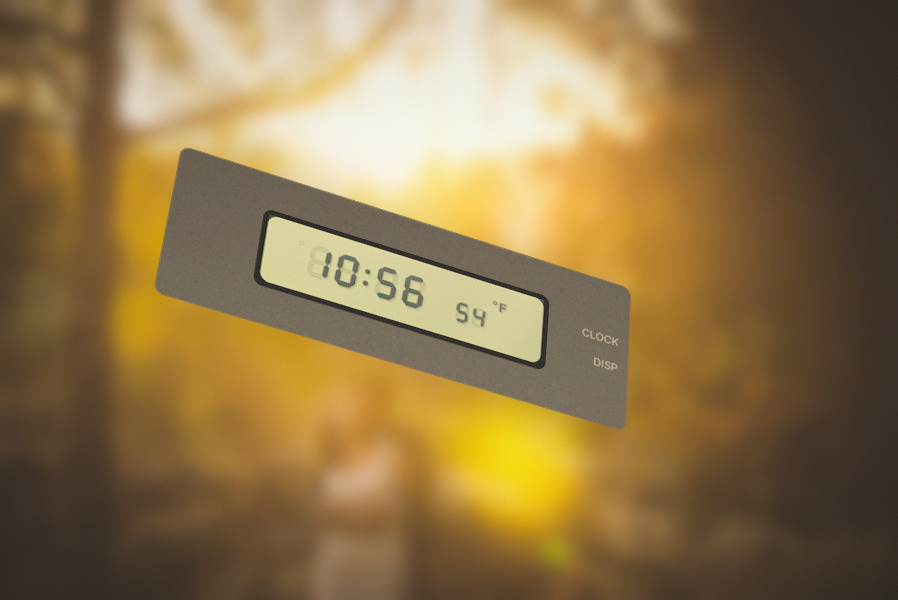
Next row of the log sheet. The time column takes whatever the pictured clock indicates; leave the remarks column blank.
10:56
